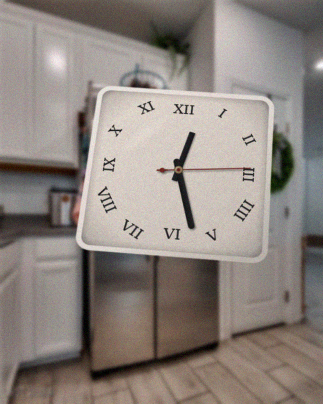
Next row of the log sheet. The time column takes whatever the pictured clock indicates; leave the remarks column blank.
12:27:14
